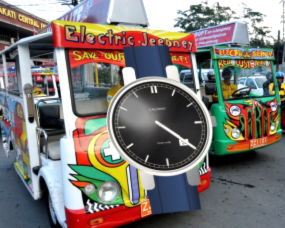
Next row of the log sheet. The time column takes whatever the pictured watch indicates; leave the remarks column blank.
4:22
